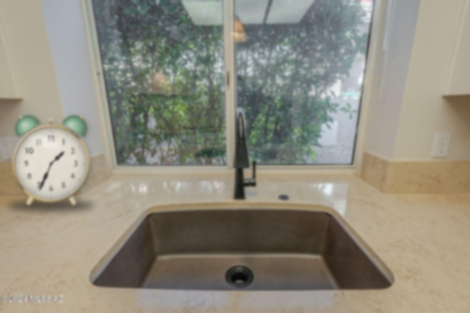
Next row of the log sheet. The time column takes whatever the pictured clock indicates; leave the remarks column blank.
1:34
